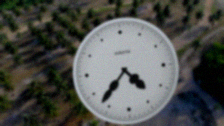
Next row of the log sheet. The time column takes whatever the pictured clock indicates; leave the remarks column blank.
4:37
